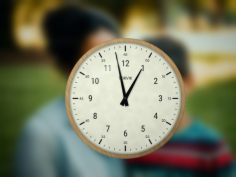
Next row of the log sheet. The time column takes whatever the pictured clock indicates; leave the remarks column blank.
12:58
